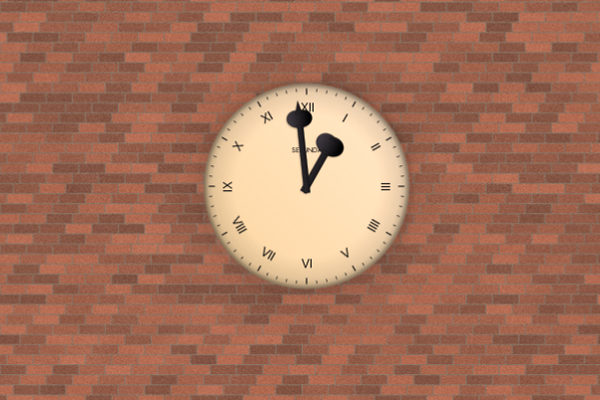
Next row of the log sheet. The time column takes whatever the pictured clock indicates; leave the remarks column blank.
12:59
